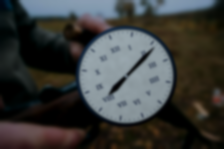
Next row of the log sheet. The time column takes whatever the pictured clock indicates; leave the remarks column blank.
8:11
